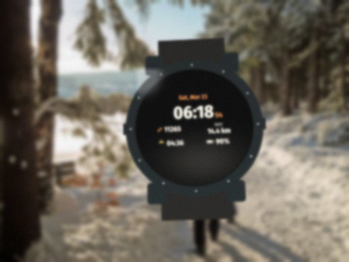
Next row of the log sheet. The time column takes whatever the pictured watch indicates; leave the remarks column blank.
6:18
